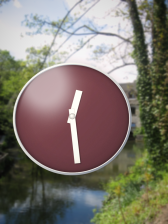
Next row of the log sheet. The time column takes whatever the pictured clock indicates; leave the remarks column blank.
12:29
